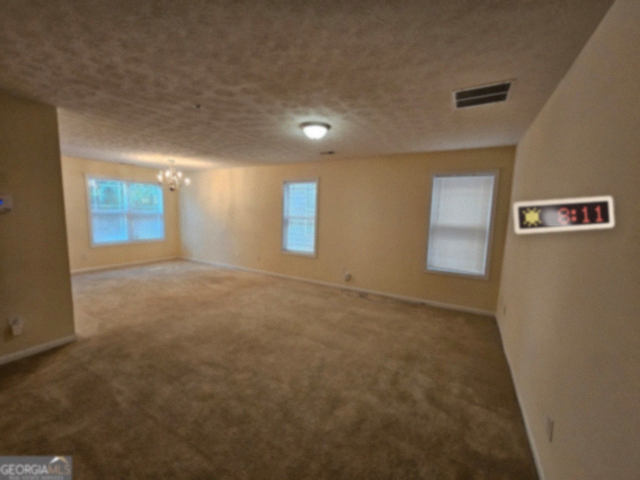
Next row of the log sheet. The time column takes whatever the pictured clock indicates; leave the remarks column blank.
8:11
